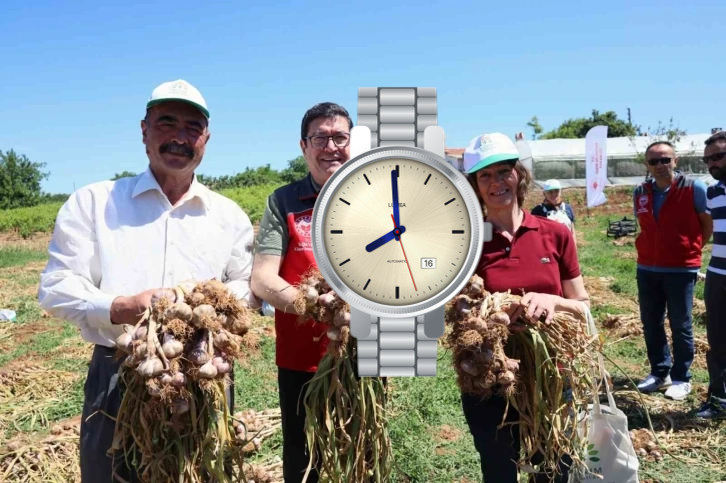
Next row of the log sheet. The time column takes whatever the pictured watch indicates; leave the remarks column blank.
7:59:27
